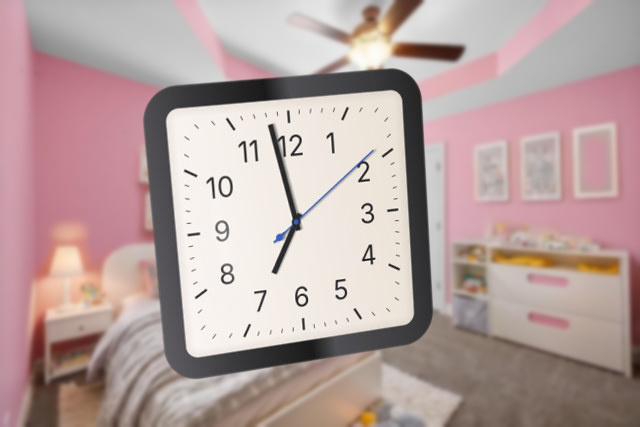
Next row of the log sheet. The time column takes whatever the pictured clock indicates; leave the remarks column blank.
6:58:09
